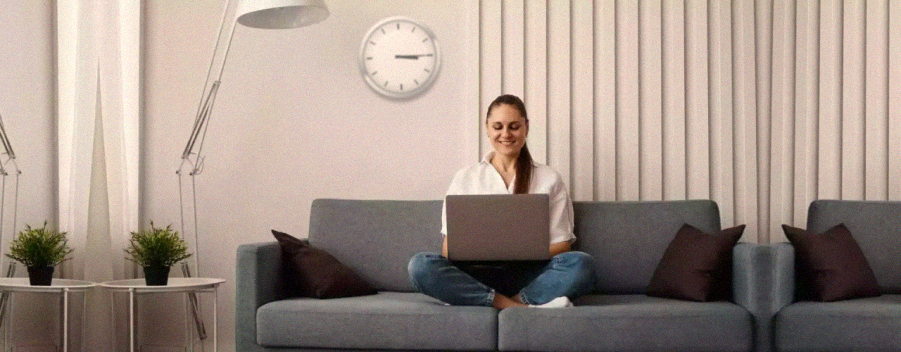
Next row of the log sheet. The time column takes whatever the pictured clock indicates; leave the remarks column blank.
3:15
